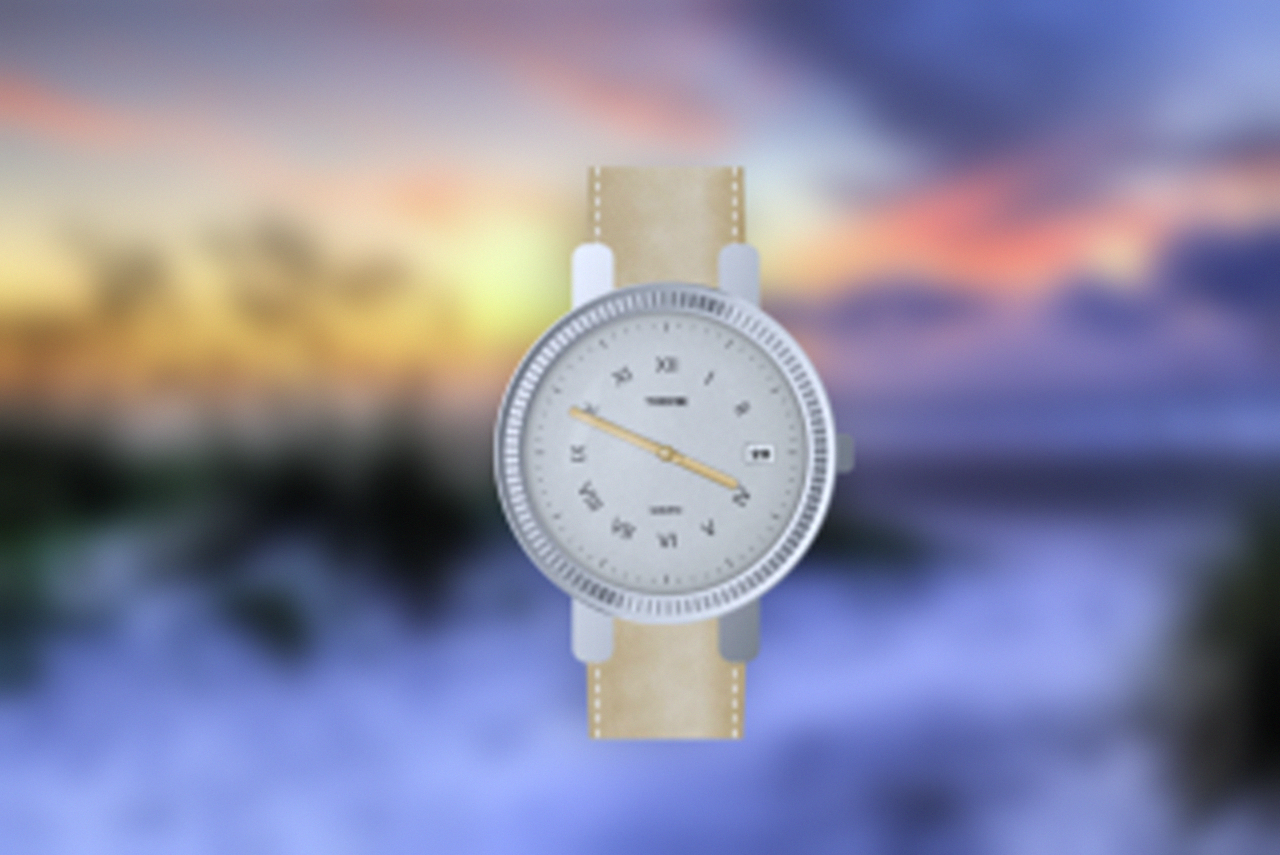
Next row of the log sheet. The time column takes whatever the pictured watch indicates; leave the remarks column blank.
3:49
